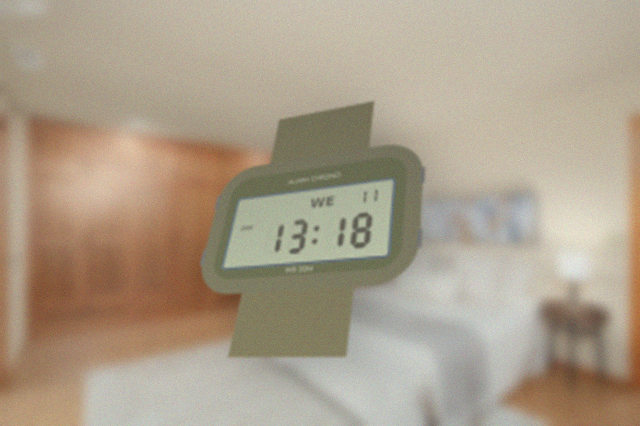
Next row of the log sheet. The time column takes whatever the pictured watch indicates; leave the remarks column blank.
13:18
